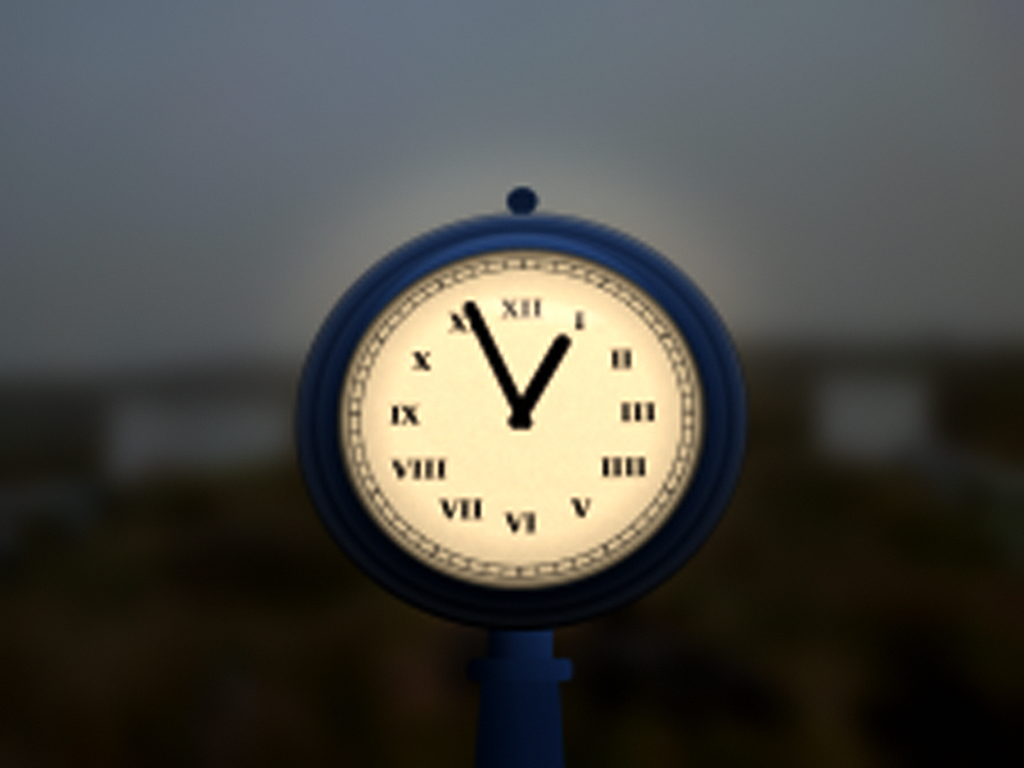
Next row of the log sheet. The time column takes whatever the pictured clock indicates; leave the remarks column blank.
12:56
